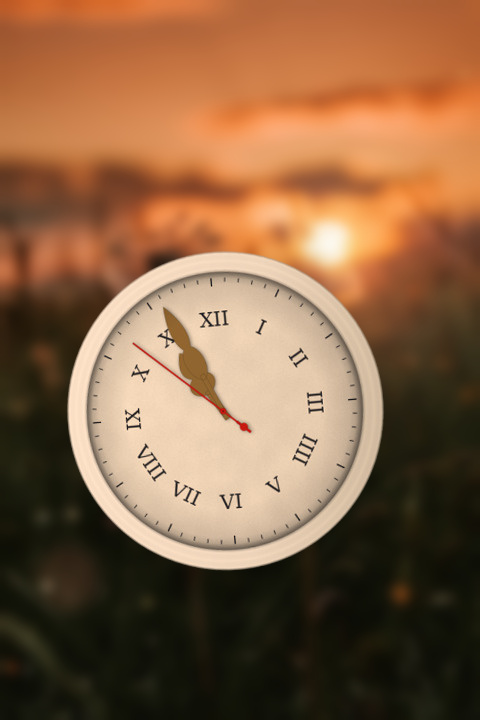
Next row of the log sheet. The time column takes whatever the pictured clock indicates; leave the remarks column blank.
10:55:52
